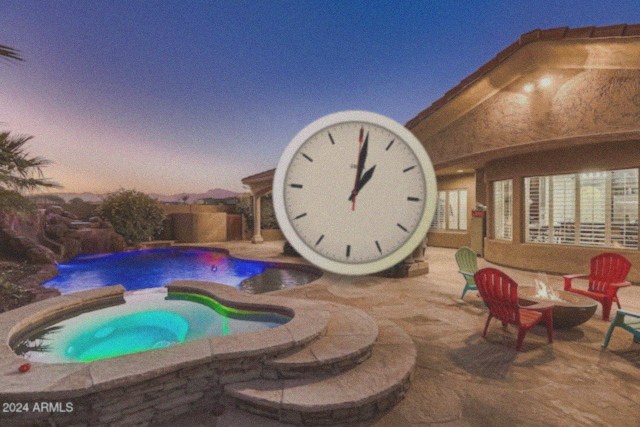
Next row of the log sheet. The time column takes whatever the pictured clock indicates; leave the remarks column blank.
1:01:00
